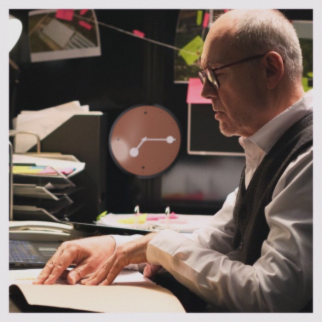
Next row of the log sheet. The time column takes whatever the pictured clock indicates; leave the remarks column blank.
7:15
